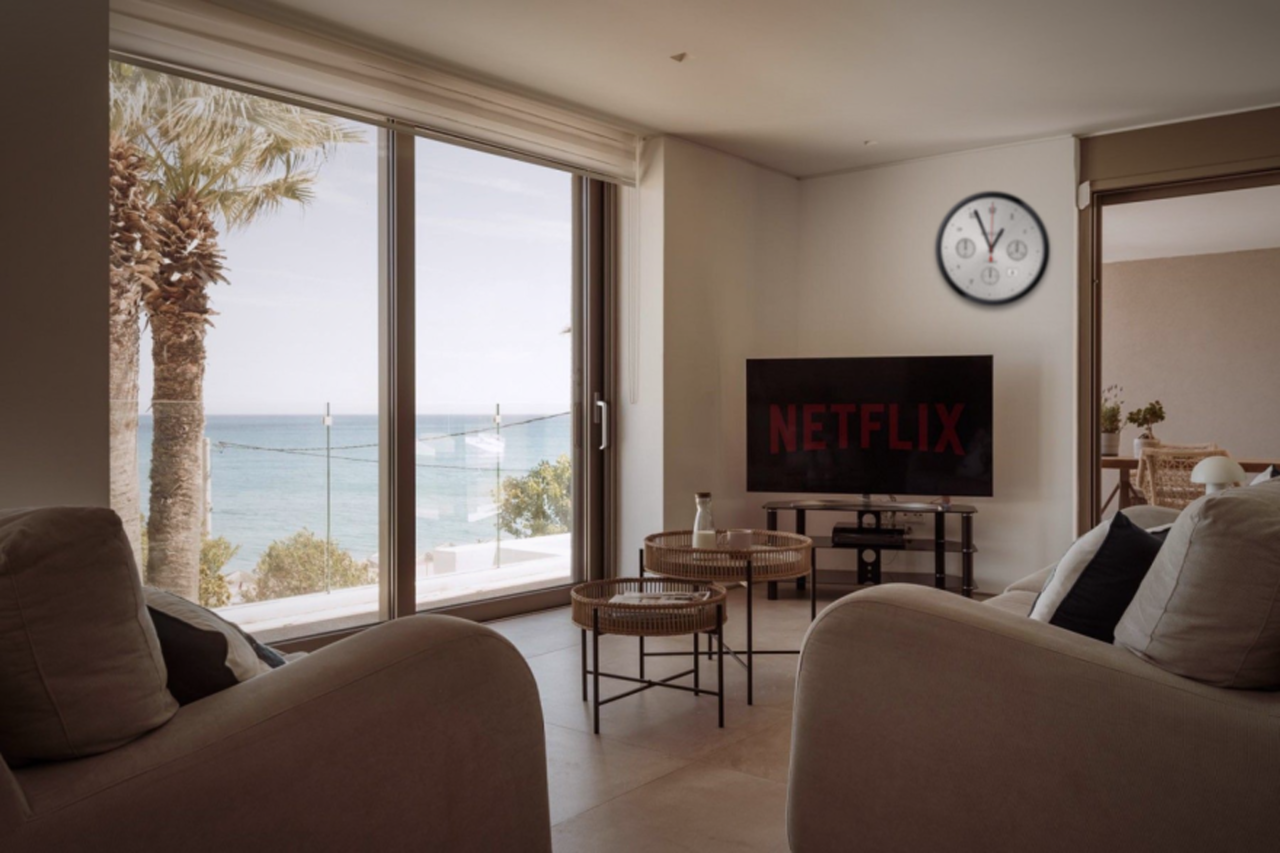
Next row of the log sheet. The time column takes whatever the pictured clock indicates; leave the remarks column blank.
12:56
